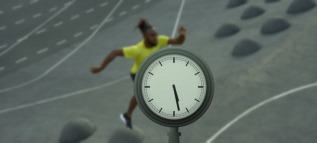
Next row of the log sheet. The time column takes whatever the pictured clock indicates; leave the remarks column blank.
5:28
